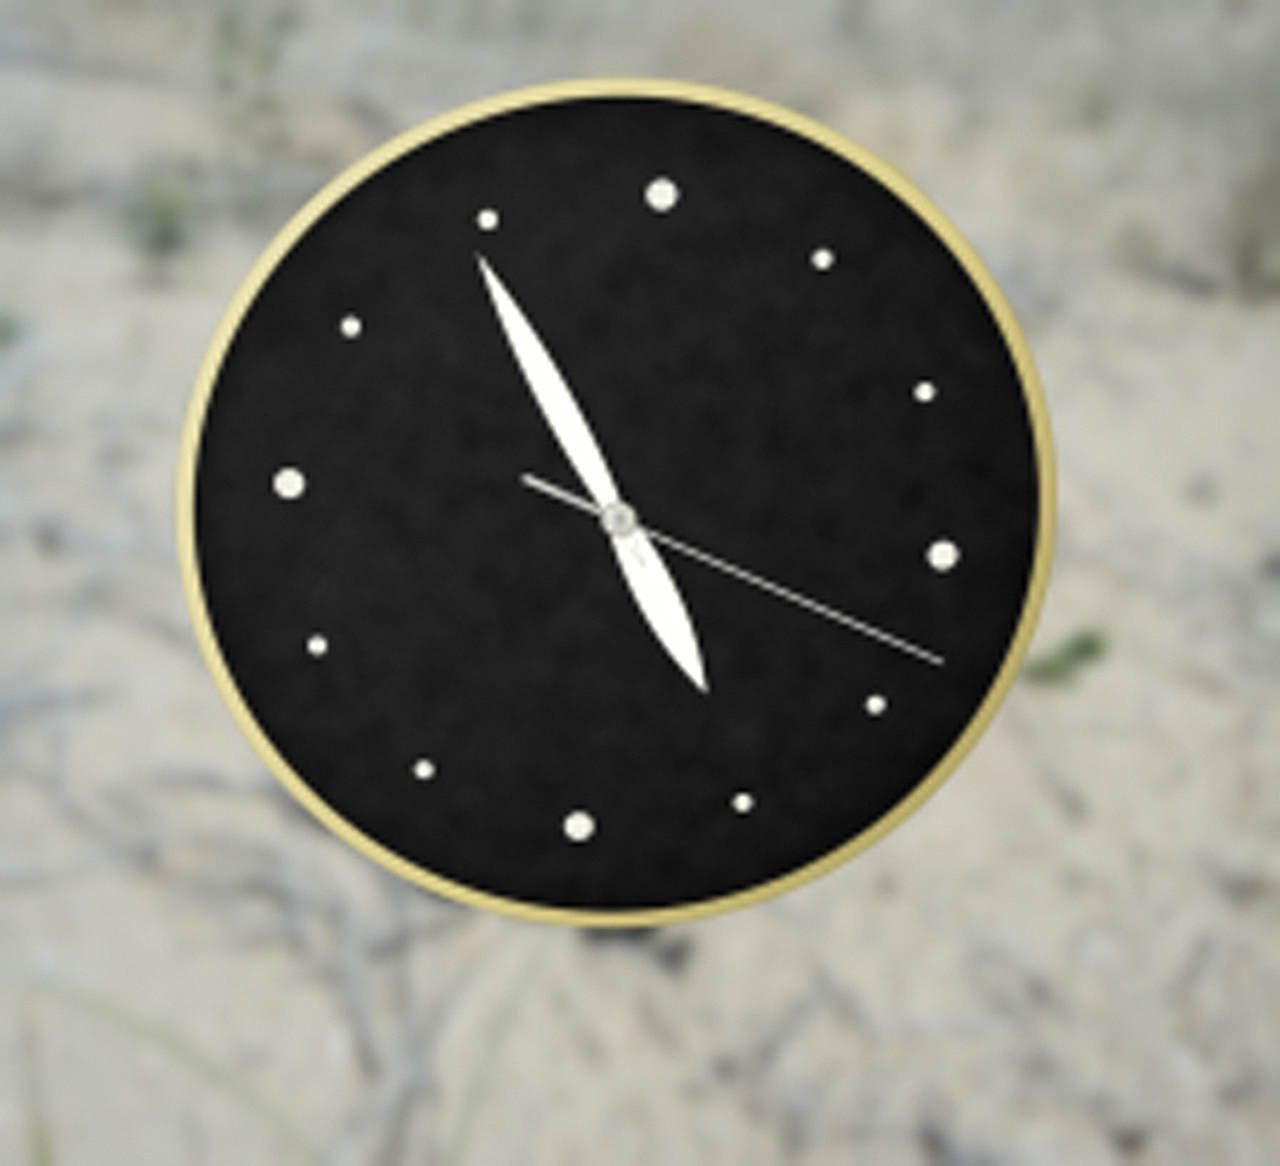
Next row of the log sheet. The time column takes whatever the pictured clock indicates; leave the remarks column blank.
4:54:18
